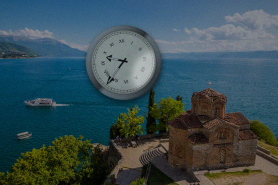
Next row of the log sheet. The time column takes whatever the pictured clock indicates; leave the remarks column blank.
9:37
